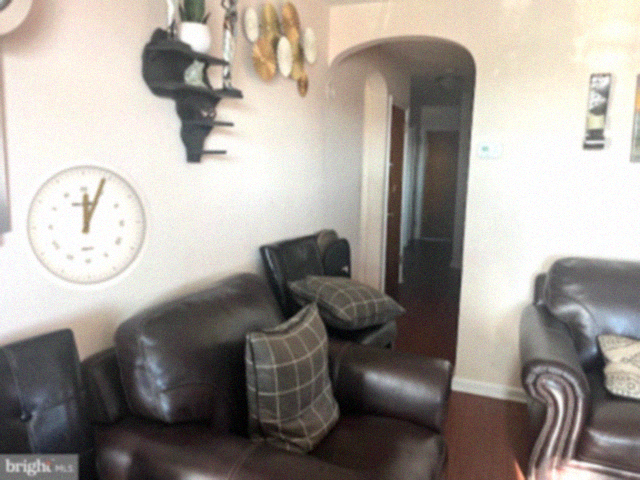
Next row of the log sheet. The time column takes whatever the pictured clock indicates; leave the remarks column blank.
12:04
